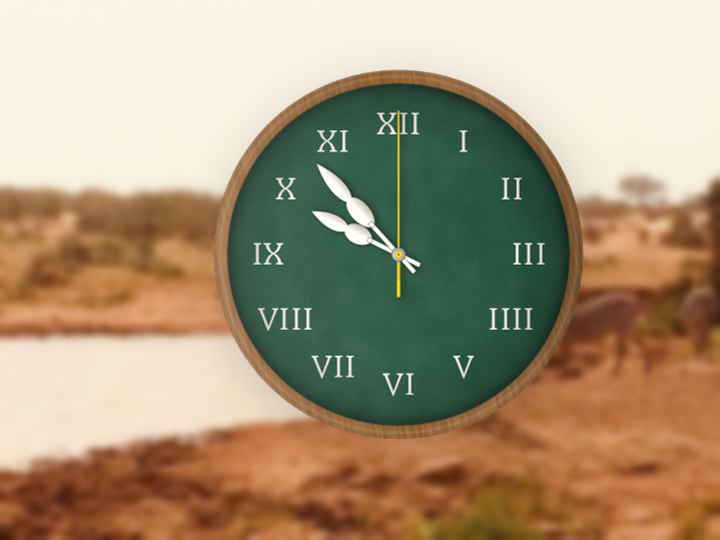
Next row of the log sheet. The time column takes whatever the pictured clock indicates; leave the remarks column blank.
9:53:00
